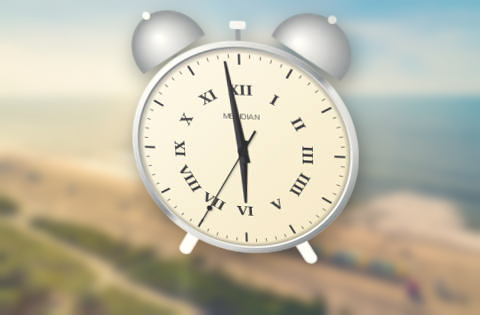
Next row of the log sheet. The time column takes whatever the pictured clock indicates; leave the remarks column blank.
5:58:35
